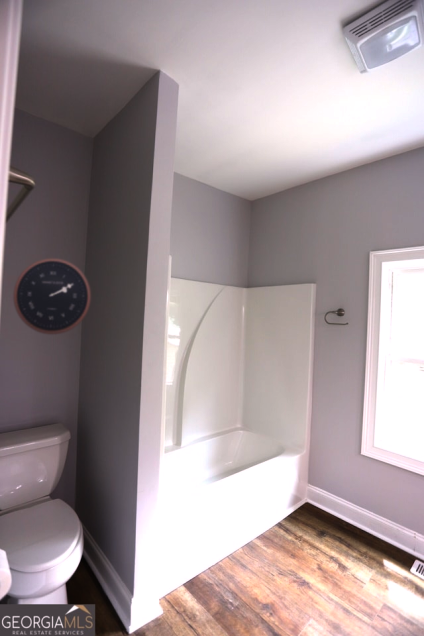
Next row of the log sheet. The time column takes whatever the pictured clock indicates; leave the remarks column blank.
2:10
